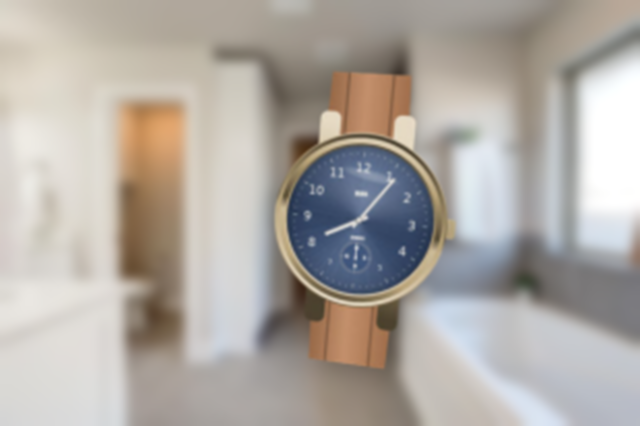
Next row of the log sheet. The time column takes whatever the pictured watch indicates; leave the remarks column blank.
8:06
